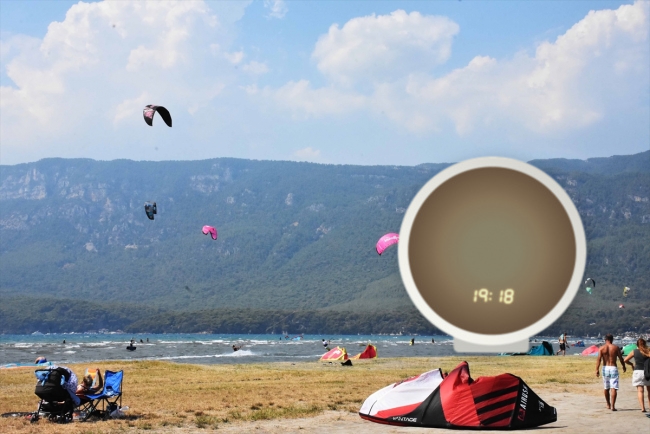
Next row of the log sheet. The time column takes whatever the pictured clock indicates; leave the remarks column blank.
19:18
